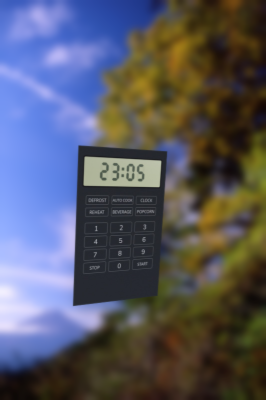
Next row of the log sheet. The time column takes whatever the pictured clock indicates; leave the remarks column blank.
23:05
